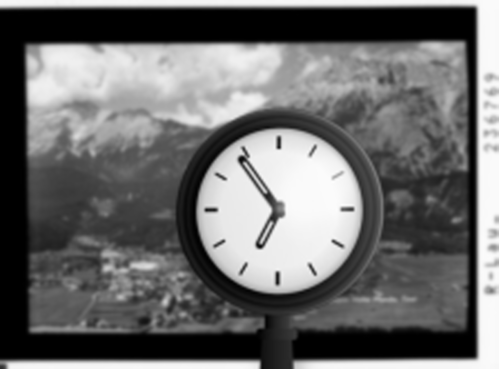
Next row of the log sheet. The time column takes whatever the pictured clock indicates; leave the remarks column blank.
6:54
